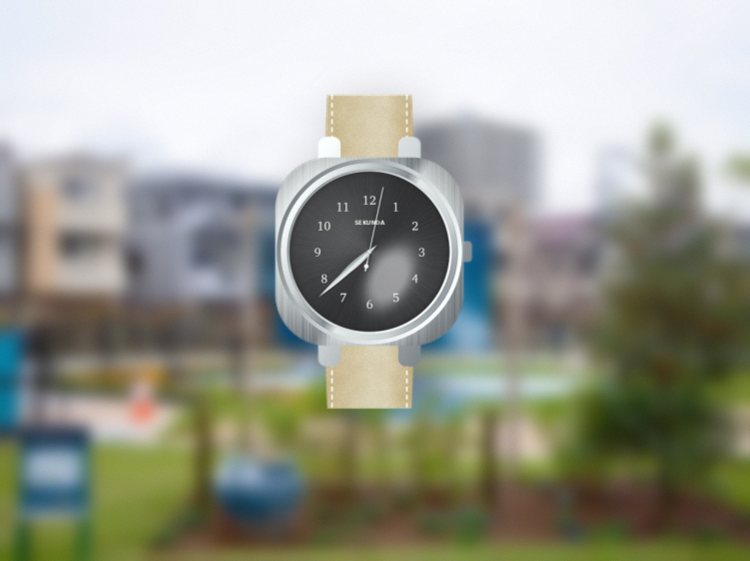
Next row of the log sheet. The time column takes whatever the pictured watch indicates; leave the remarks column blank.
7:38:02
